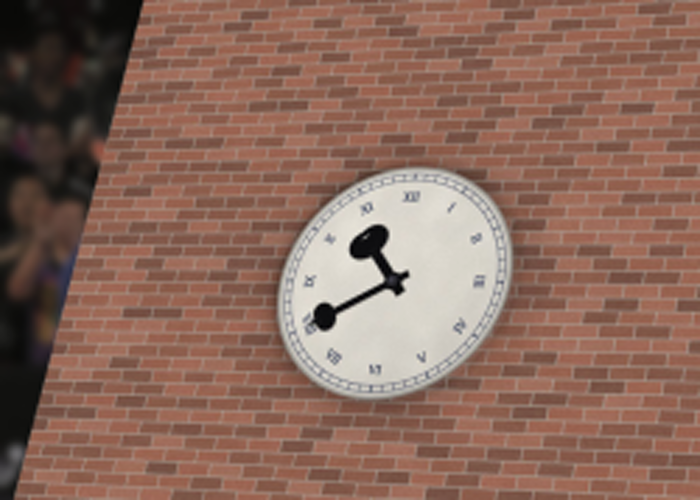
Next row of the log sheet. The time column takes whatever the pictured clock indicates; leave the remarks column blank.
10:40
